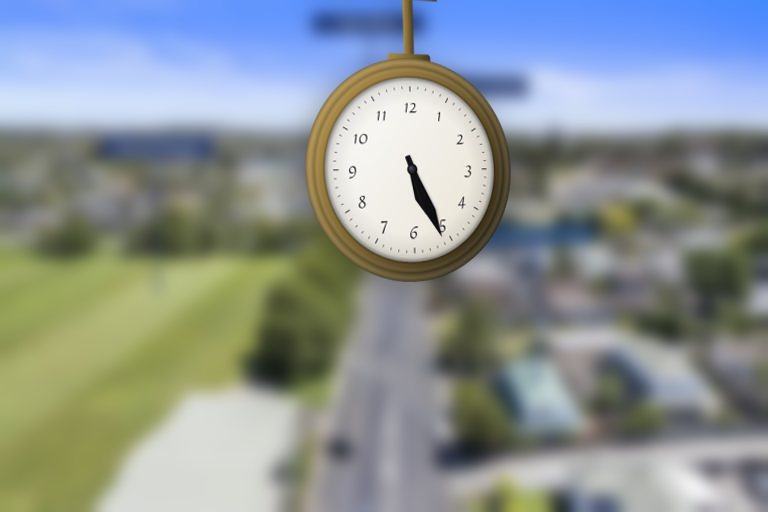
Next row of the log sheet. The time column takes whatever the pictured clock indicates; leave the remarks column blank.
5:26
